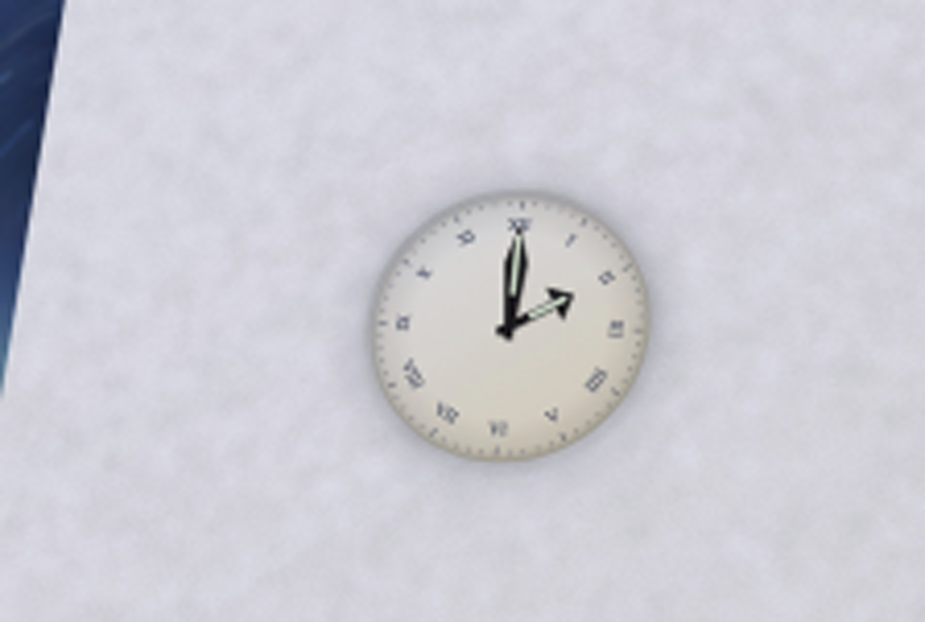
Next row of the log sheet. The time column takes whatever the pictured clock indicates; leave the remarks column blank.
2:00
